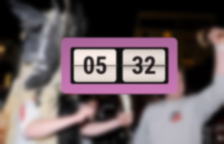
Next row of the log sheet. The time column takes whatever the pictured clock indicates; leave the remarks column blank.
5:32
